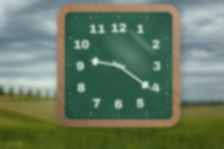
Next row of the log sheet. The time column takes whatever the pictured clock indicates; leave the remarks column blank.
9:21
